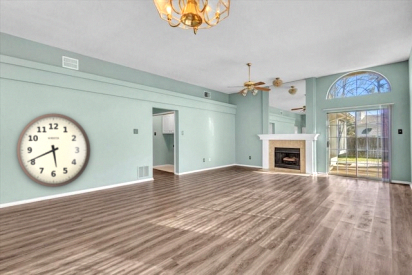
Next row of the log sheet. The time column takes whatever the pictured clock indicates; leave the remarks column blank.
5:41
